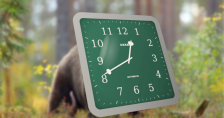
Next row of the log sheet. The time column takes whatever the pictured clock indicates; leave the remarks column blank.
12:41
